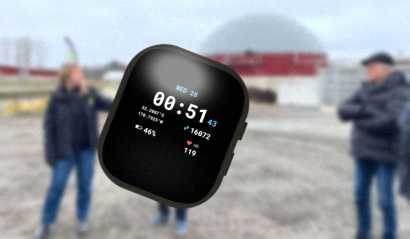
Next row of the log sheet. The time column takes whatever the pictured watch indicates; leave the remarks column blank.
0:51:43
